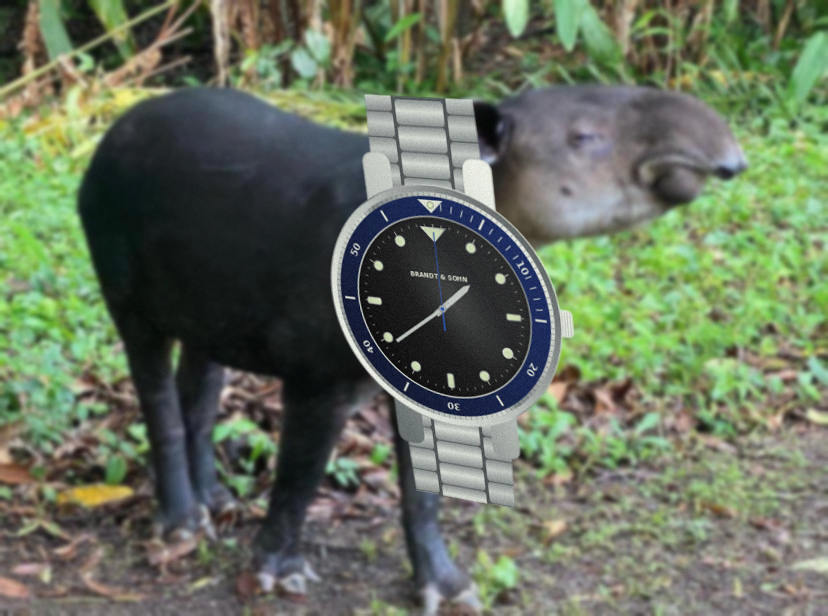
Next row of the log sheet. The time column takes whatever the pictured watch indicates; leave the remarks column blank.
1:39:00
